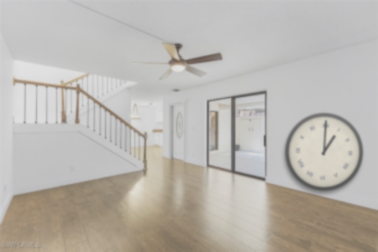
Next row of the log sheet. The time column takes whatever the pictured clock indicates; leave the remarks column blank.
1:00
